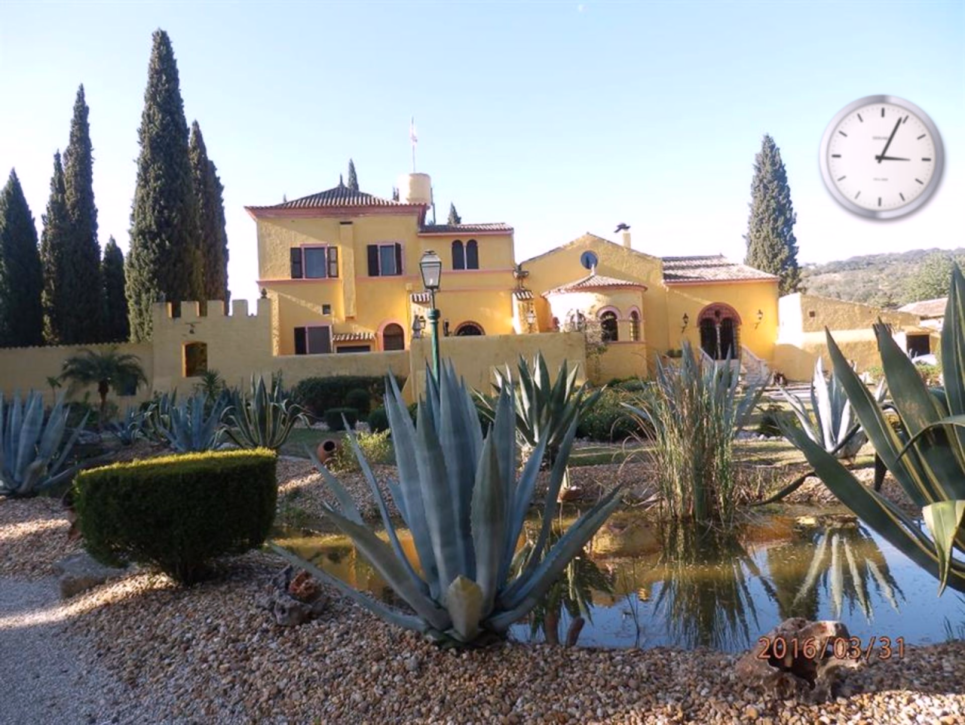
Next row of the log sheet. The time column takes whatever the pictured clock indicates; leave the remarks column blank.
3:04
